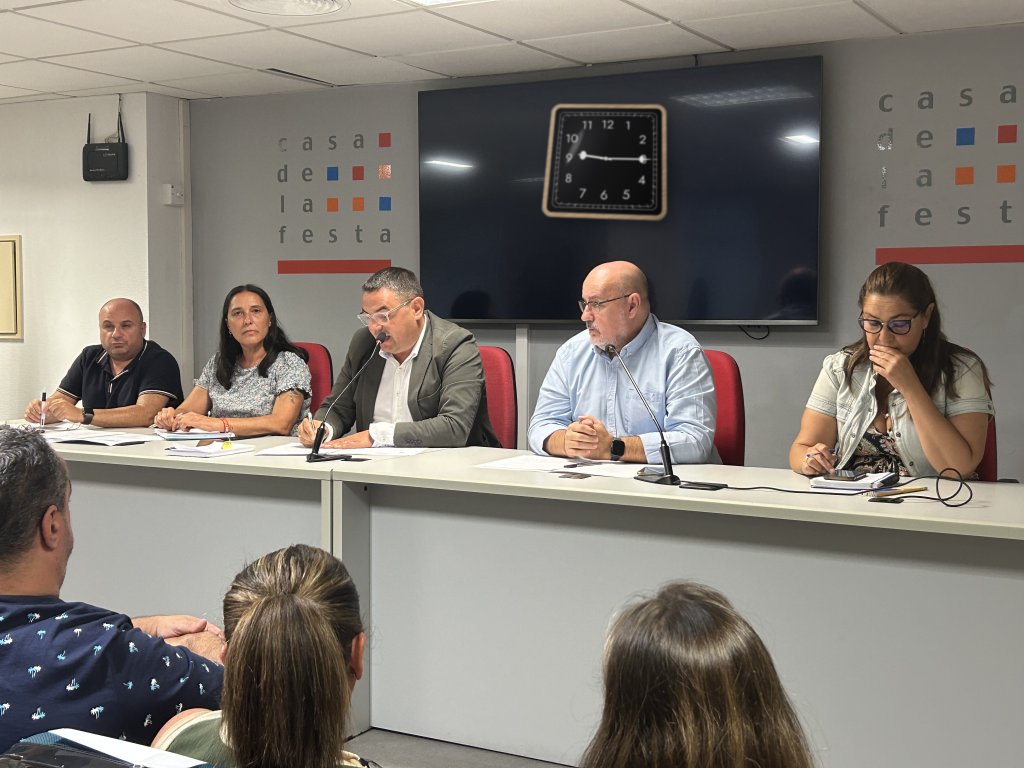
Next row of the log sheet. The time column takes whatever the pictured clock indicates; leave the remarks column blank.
9:15
